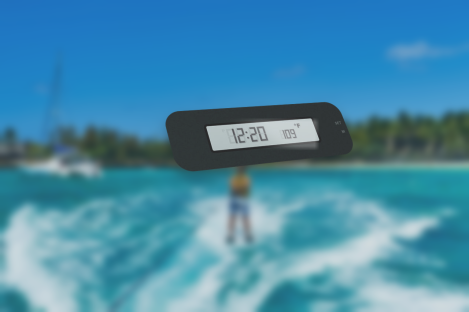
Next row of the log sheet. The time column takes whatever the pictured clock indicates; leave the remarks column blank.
12:20
